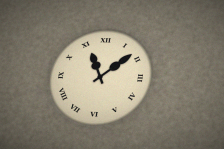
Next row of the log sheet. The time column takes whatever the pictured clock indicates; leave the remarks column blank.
11:08
